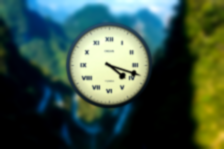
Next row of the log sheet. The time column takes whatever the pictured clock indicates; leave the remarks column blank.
4:18
